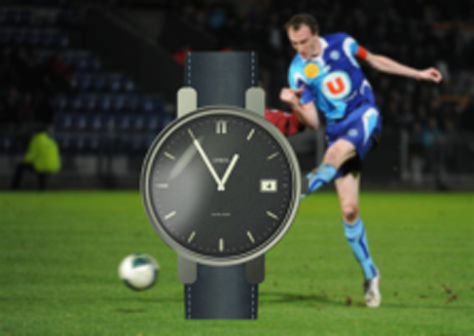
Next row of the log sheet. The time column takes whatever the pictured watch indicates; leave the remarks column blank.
12:55
